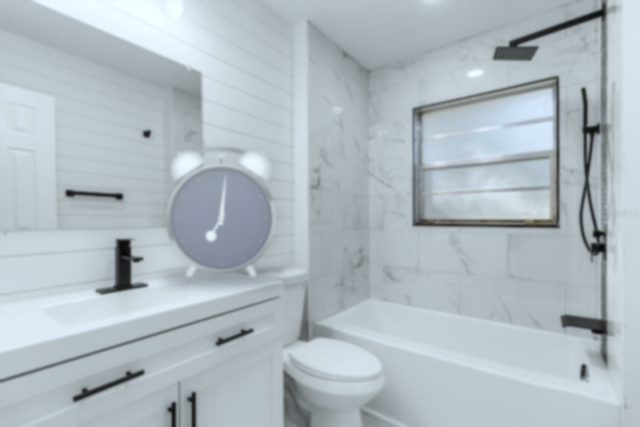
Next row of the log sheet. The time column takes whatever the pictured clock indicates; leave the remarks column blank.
7:01
